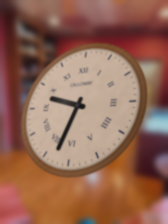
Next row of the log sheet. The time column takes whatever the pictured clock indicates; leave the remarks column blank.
9:33
